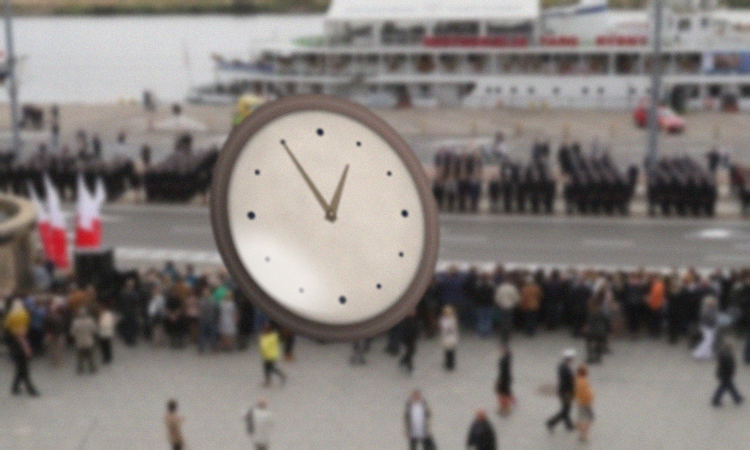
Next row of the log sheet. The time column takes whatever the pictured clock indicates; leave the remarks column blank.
12:55
